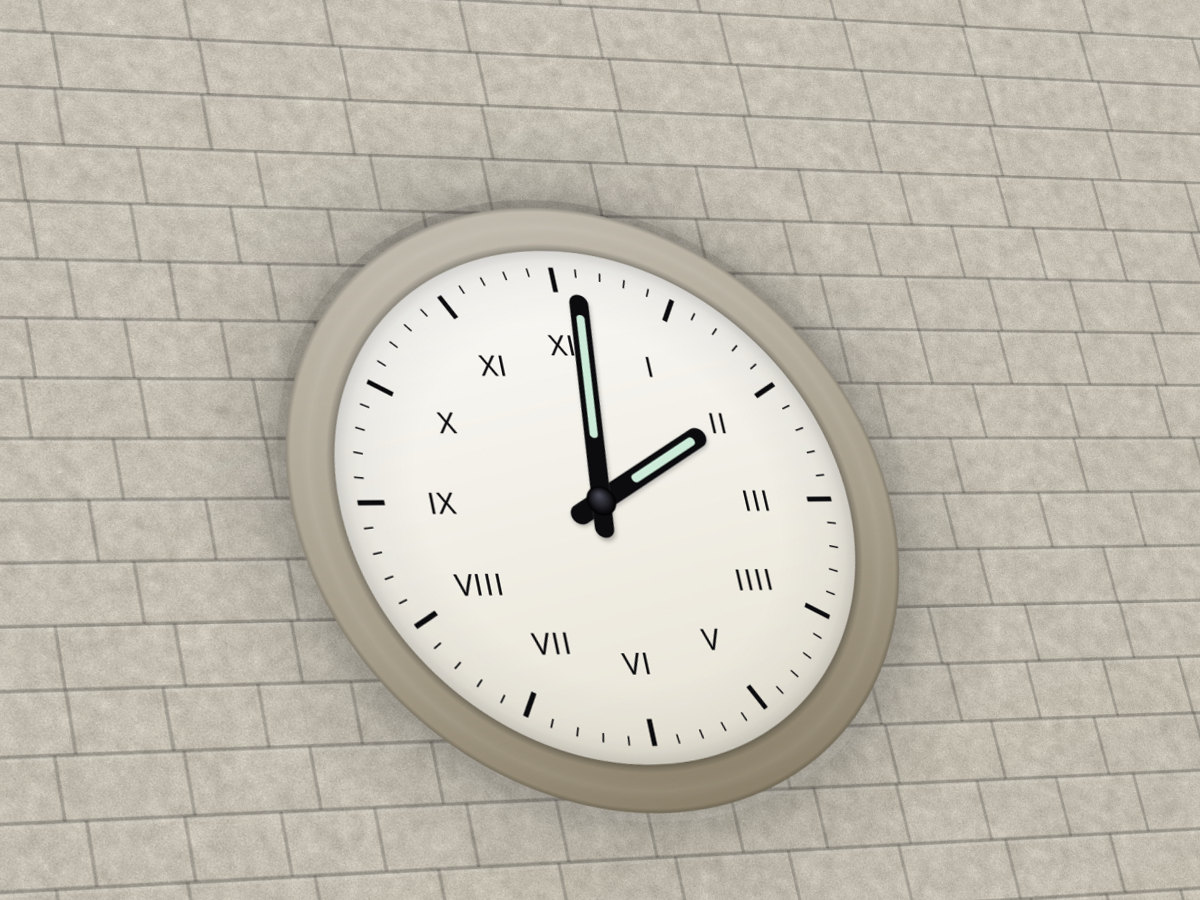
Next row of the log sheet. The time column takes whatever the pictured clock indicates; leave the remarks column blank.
2:01
